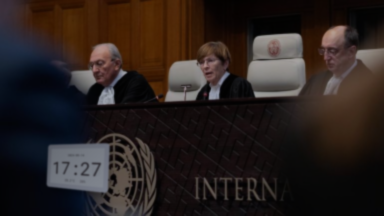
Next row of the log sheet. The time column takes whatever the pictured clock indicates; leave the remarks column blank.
17:27
